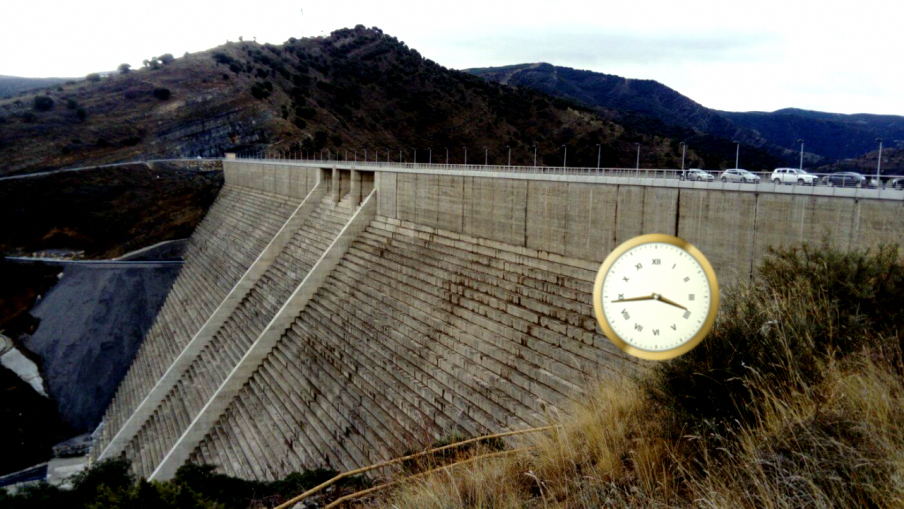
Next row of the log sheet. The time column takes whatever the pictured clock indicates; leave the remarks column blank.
3:44
